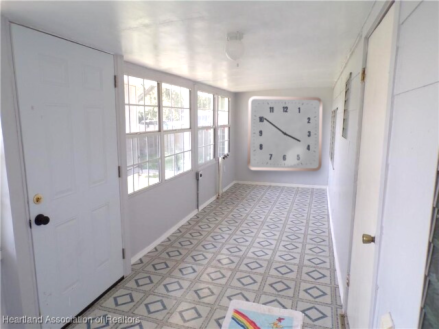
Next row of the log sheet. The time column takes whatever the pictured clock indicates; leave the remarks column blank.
3:51
